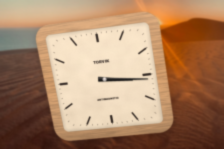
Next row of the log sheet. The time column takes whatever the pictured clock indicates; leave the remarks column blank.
3:16
